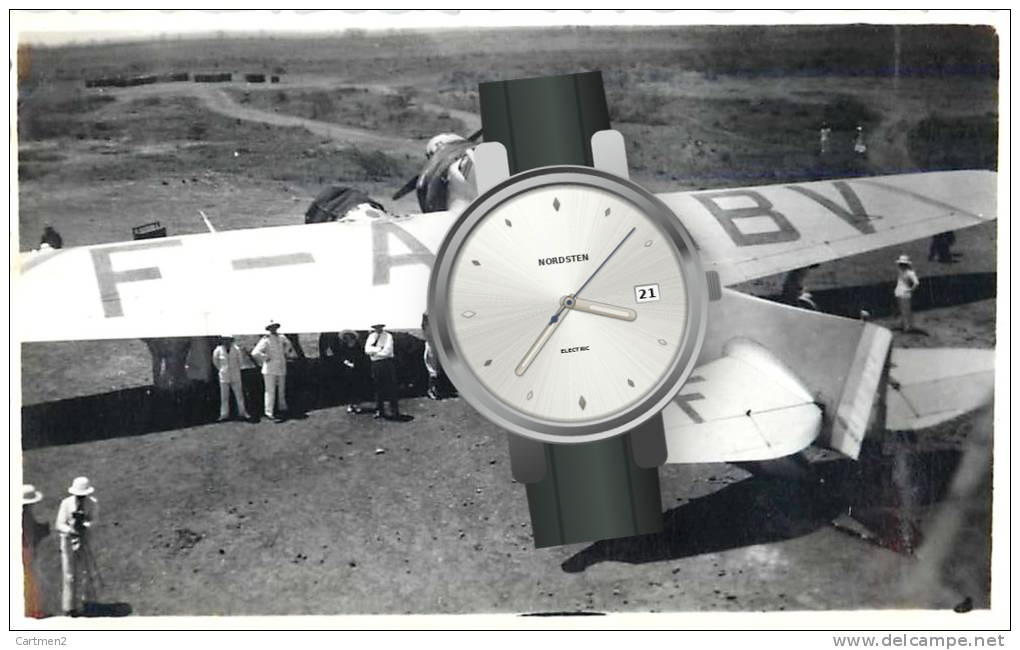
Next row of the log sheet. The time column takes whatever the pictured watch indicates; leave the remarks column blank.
3:37:08
